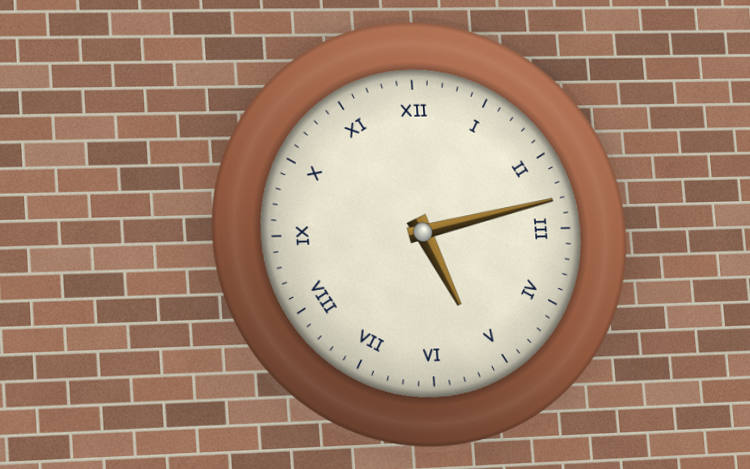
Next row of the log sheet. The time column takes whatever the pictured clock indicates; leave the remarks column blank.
5:13
